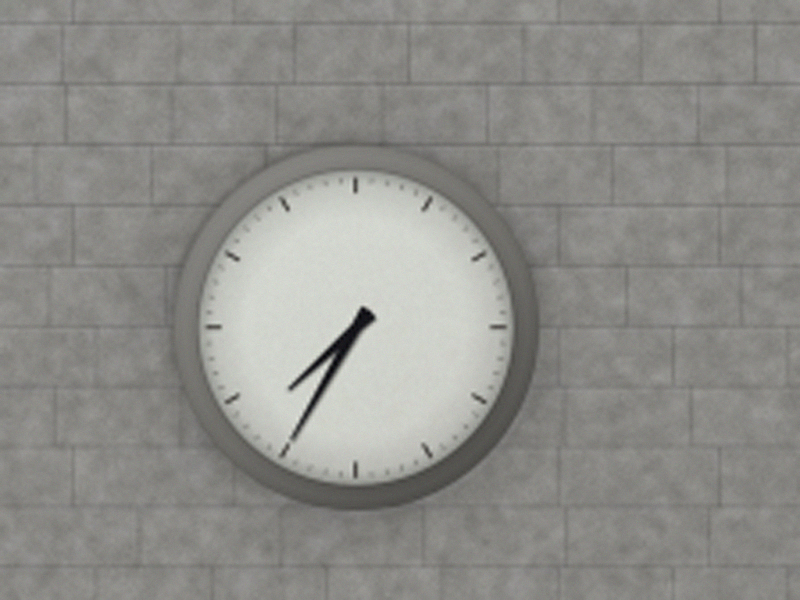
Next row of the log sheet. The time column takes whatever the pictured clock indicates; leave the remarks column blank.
7:35
